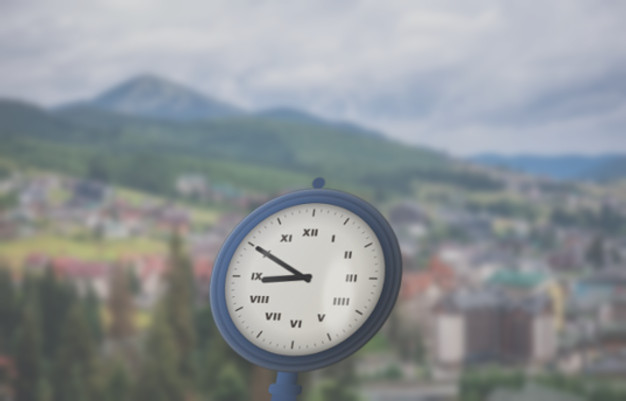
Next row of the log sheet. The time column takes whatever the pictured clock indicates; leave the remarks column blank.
8:50
